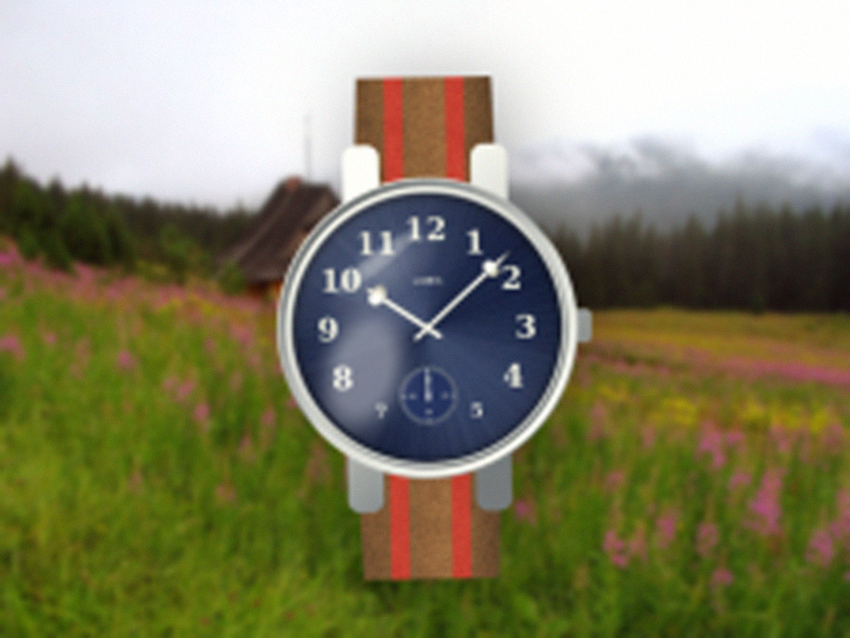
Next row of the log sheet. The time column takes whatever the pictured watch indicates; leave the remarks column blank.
10:08
